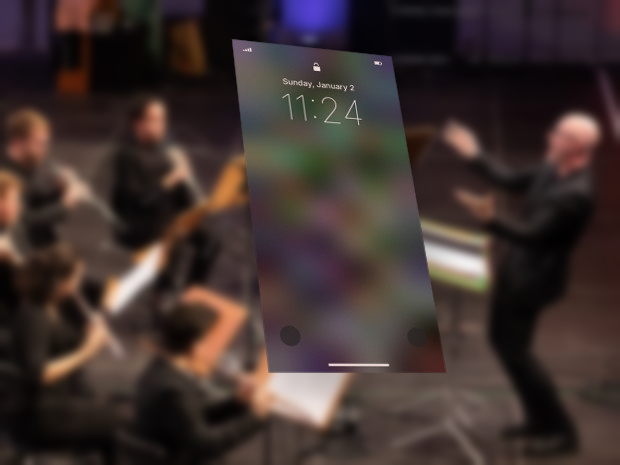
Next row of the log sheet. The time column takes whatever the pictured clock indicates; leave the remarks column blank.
11:24
